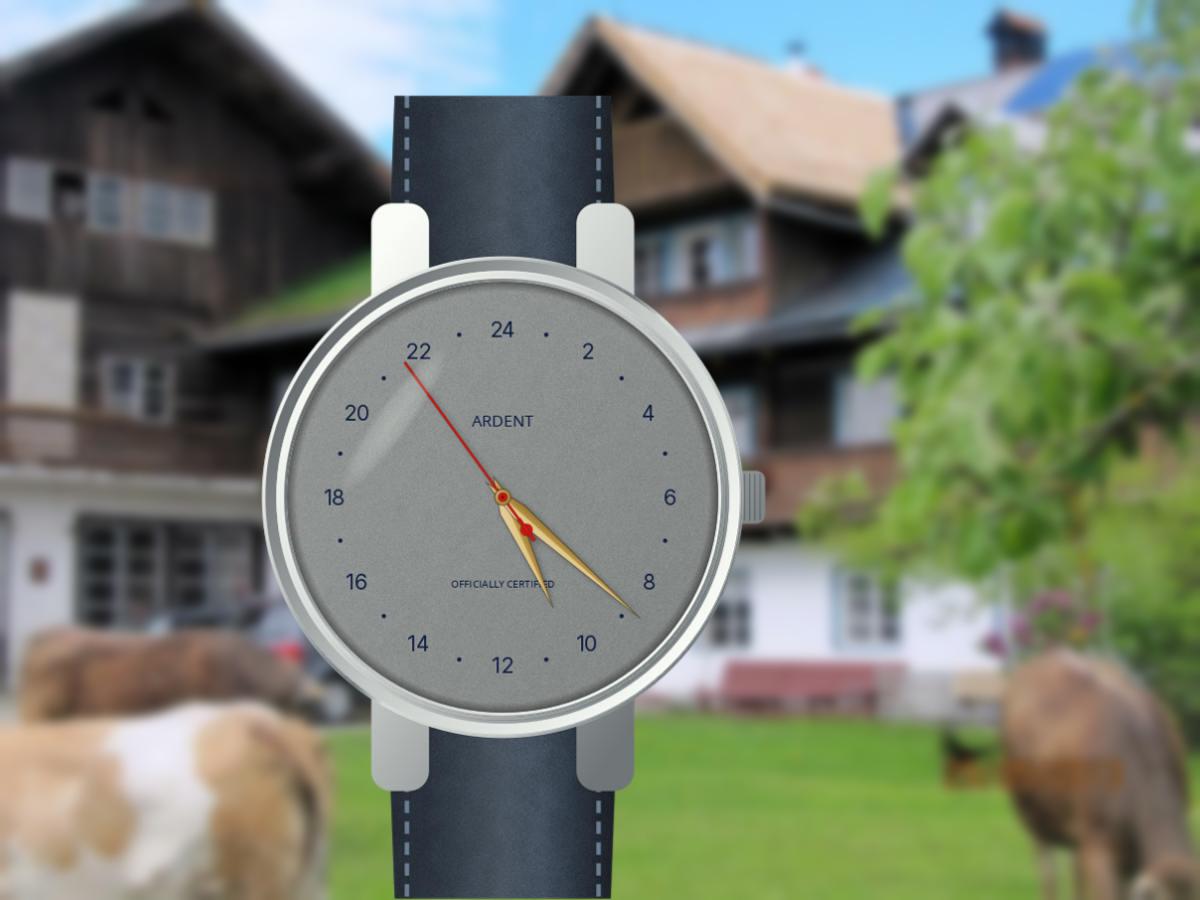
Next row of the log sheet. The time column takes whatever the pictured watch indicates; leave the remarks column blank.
10:21:54
